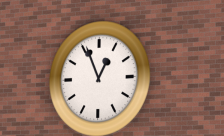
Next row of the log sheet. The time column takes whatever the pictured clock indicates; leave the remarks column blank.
12:56
